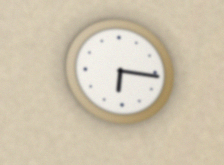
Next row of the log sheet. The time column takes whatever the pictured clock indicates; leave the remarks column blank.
6:16
